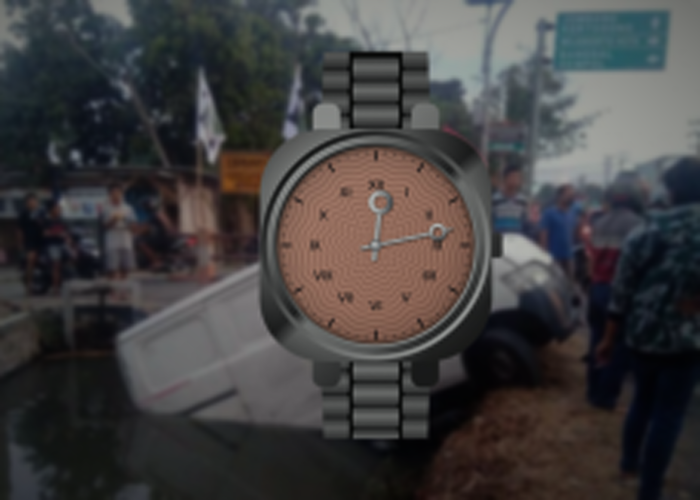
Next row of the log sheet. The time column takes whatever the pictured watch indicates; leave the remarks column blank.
12:13
